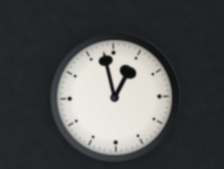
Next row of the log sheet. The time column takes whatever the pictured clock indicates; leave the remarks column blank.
12:58
